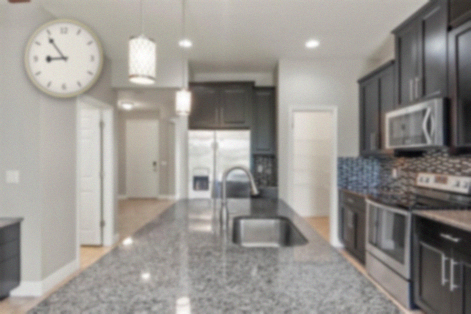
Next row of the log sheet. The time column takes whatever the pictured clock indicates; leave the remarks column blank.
8:54
